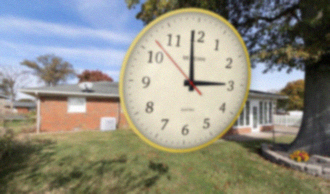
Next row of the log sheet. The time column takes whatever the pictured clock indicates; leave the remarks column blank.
2:58:52
